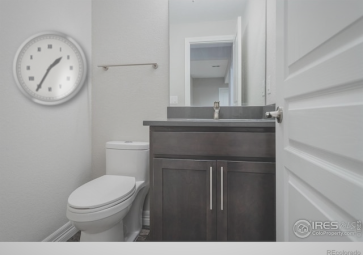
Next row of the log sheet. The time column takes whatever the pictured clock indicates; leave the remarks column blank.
1:35
